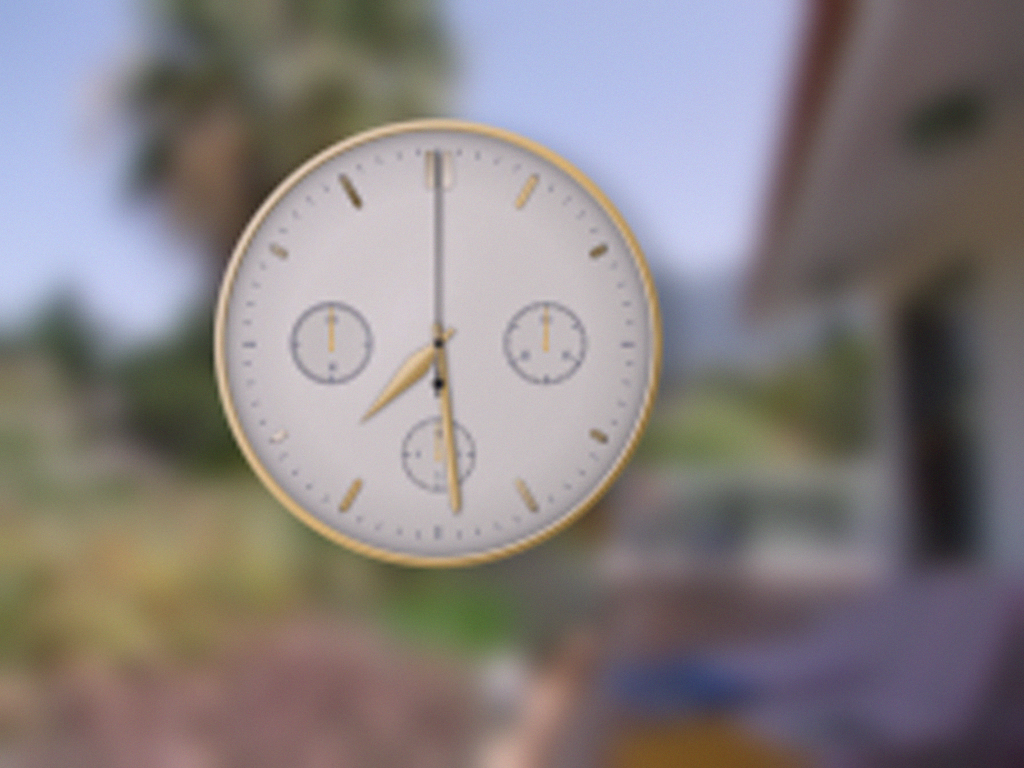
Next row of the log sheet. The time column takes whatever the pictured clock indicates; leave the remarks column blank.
7:29
